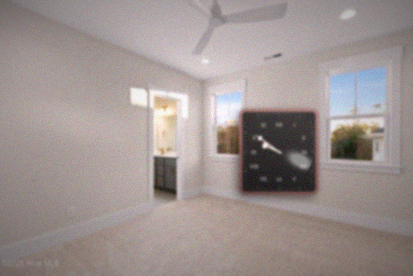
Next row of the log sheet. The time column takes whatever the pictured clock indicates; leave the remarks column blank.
9:51
